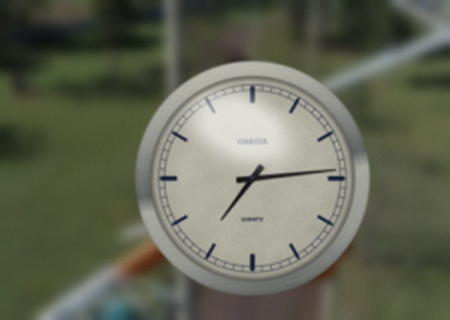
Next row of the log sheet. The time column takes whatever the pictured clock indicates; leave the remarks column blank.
7:14
